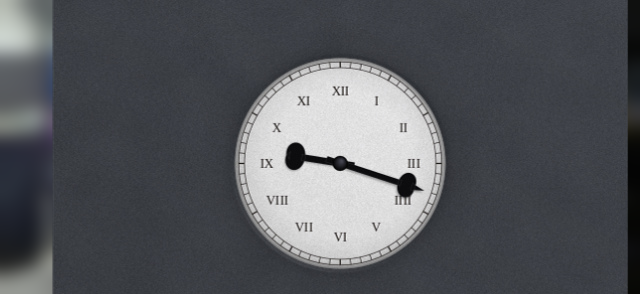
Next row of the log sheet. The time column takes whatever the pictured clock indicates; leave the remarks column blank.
9:18
